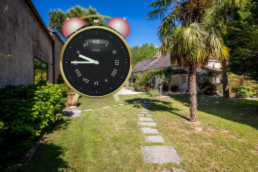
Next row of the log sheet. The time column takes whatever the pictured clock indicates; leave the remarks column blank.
9:45
